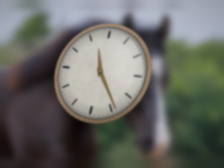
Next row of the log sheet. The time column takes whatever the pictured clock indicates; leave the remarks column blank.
11:24
